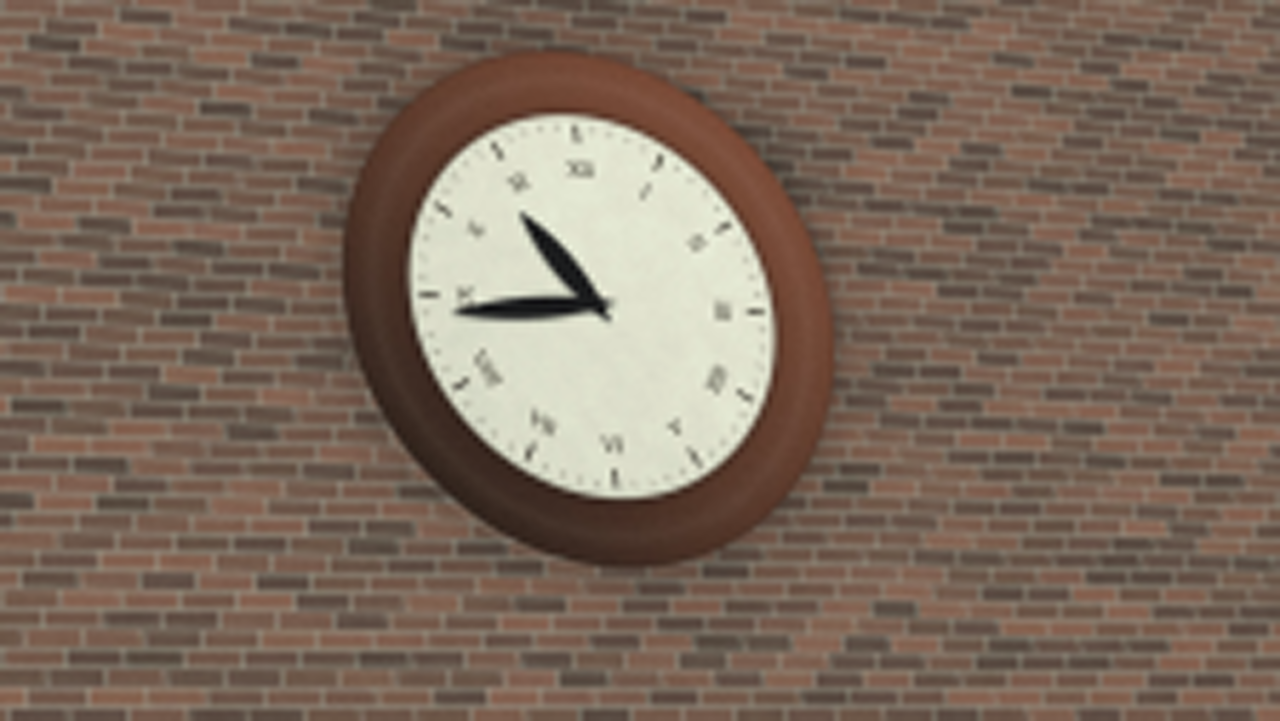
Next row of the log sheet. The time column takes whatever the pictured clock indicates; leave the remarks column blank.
10:44
